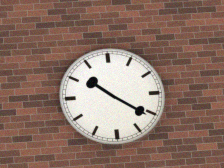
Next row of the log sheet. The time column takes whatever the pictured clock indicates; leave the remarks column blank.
10:21
